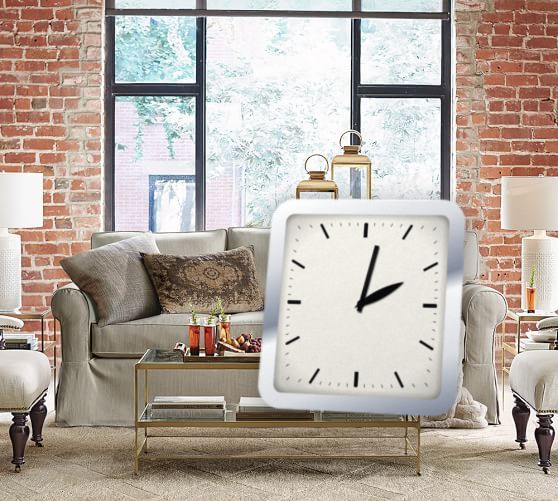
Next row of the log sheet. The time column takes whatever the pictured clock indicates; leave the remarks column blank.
2:02
